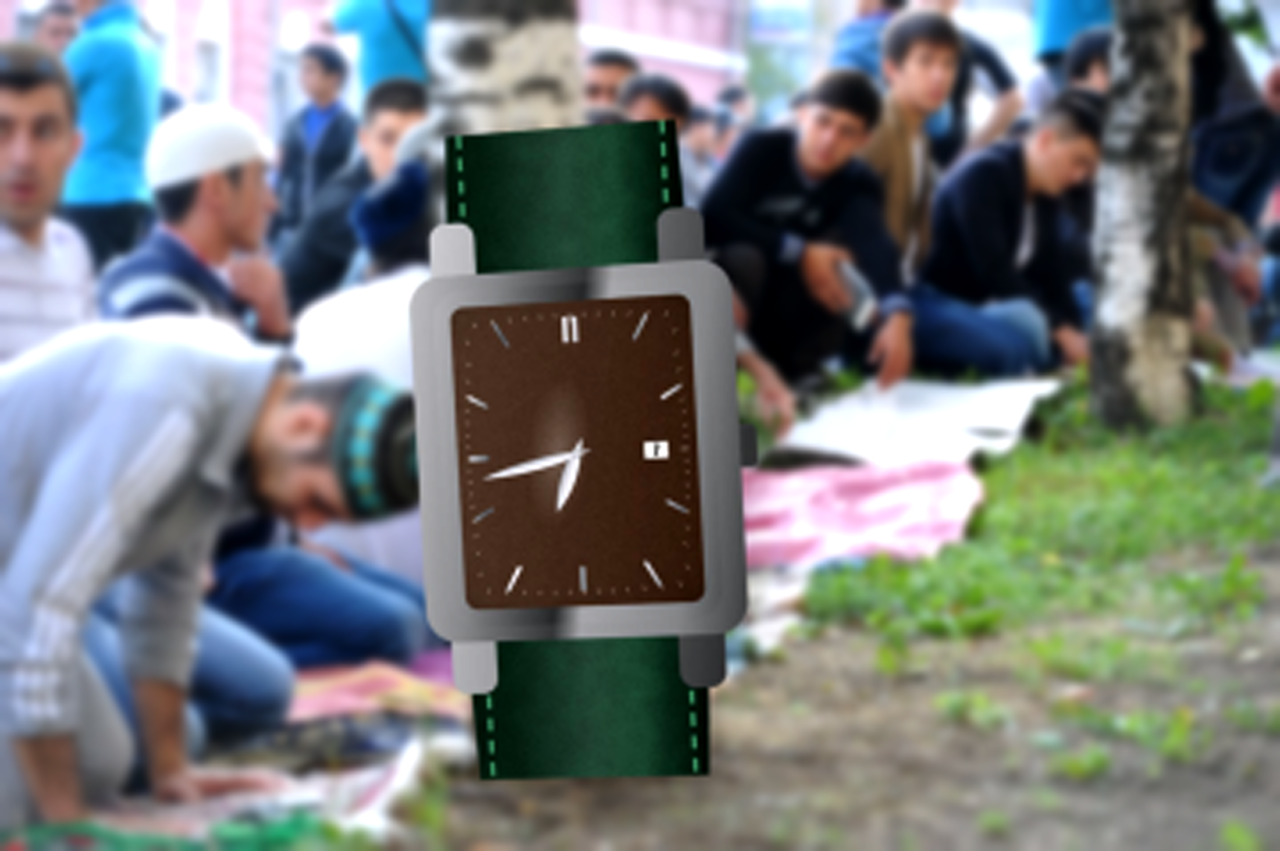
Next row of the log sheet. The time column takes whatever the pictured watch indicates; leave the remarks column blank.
6:43
